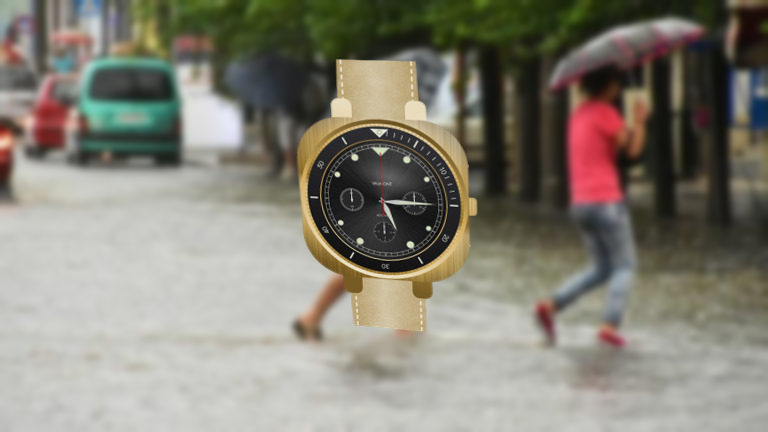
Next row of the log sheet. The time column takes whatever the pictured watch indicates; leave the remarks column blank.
5:15
